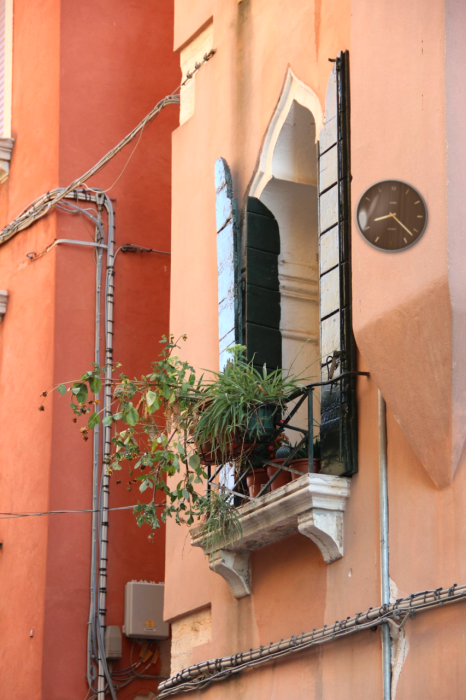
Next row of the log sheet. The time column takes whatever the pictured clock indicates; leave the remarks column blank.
8:22
